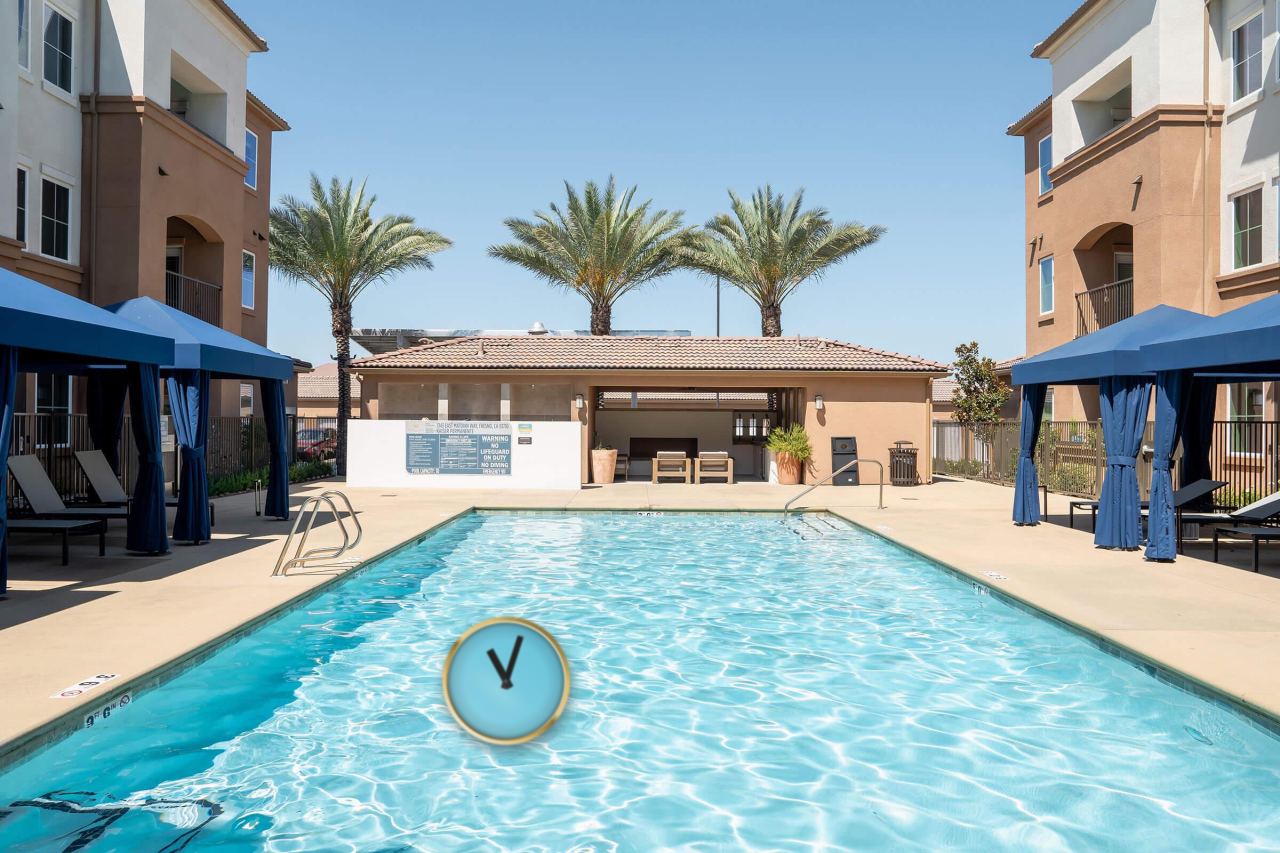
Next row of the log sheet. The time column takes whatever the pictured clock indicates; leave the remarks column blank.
11:03
